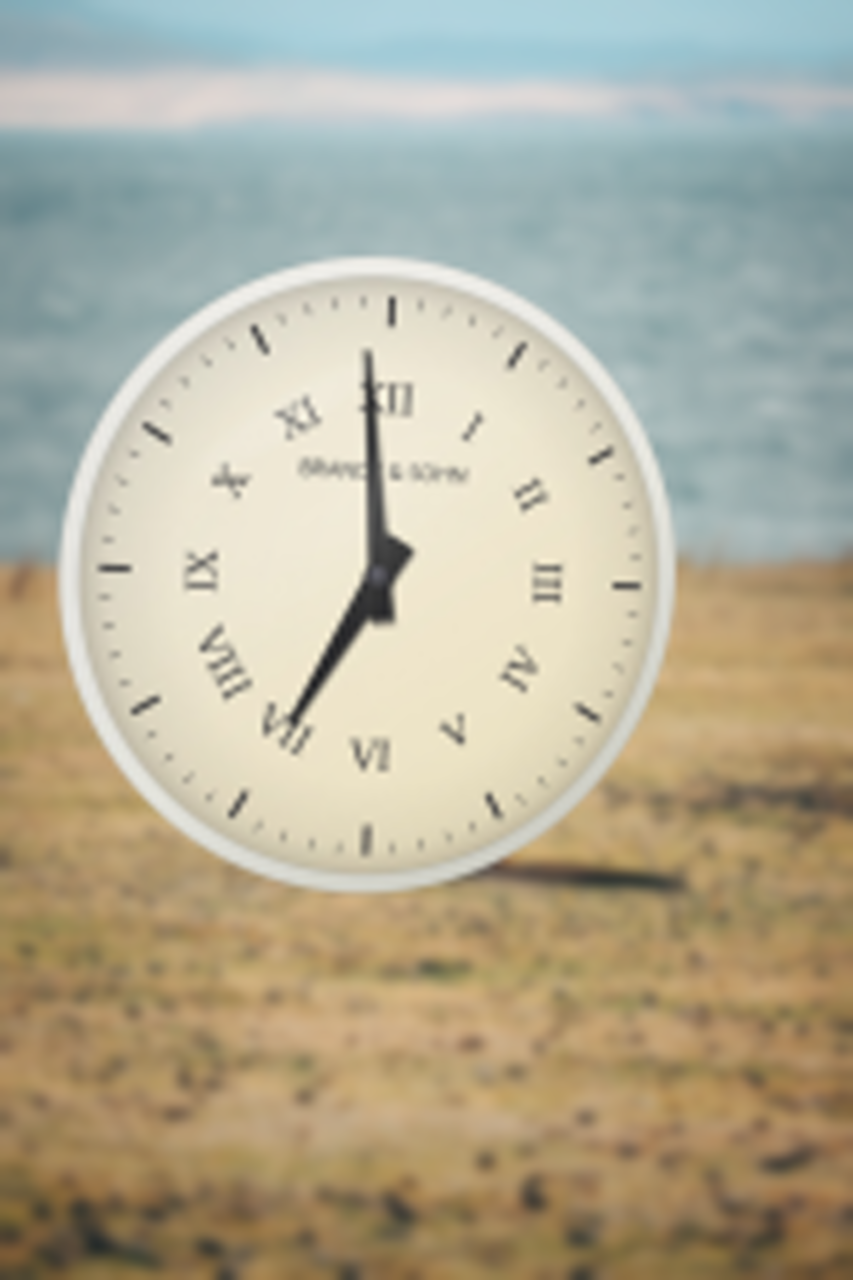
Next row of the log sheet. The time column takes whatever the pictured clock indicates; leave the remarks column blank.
6:59
